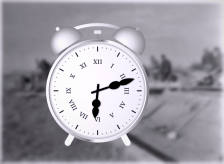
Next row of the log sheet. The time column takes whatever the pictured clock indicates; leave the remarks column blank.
6:12
